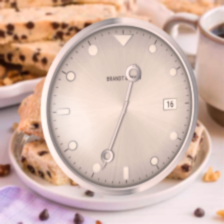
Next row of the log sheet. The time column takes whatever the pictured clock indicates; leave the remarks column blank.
12:34
